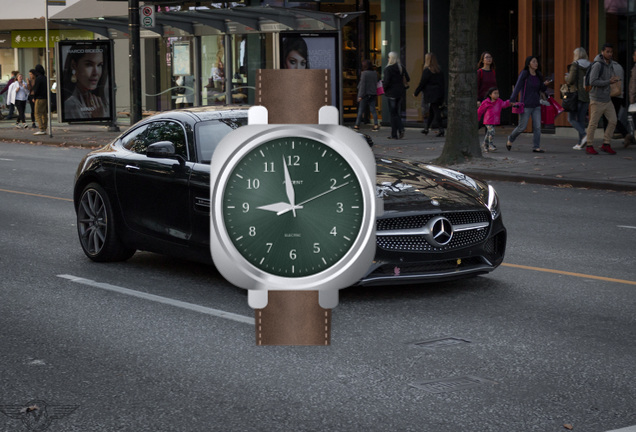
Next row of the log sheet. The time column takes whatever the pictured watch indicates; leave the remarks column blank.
8:58:11
